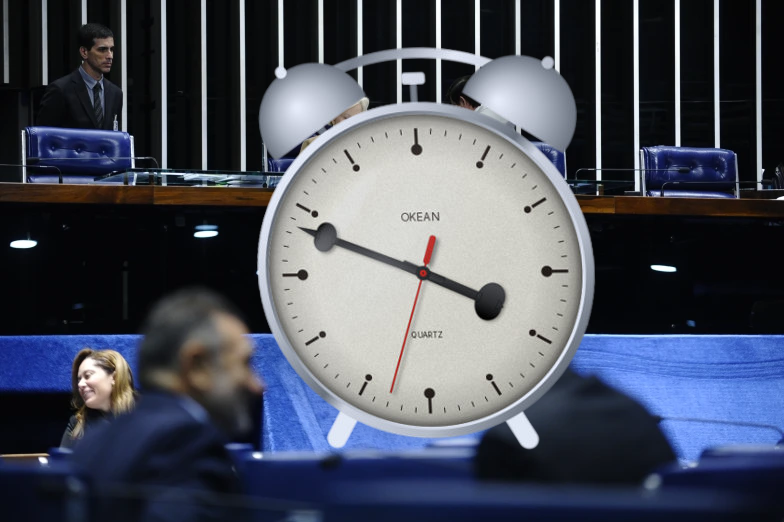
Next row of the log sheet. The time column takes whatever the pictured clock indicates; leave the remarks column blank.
3:48:33
